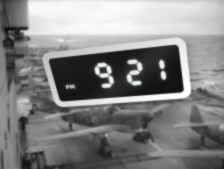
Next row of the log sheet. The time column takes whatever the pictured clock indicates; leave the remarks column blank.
9:21
